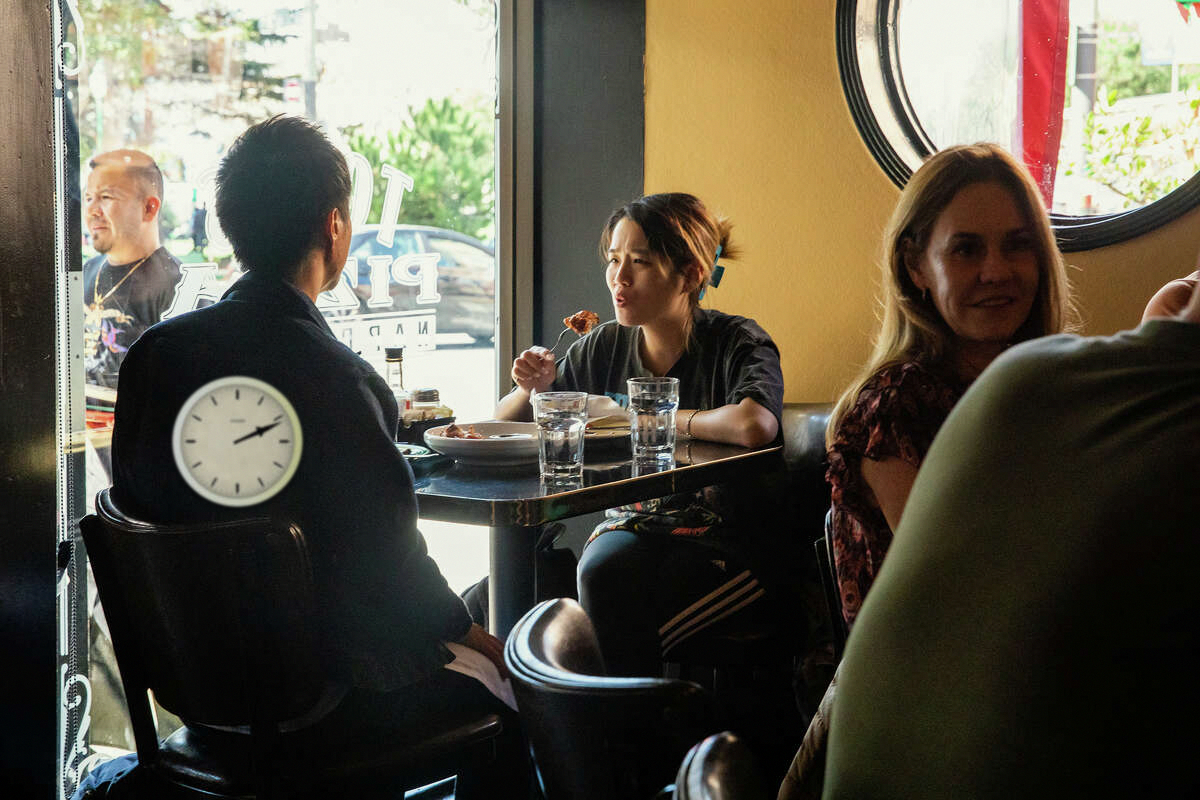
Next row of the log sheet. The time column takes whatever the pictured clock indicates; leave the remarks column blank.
2:11
